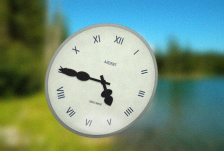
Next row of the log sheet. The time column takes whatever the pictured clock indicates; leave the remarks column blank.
4:45
